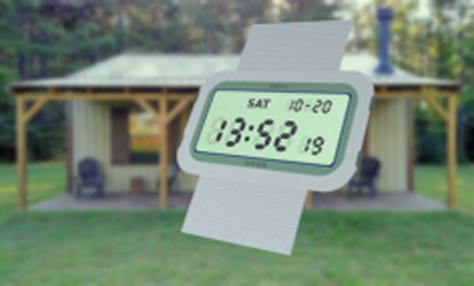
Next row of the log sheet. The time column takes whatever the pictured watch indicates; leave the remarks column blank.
13:52:19
